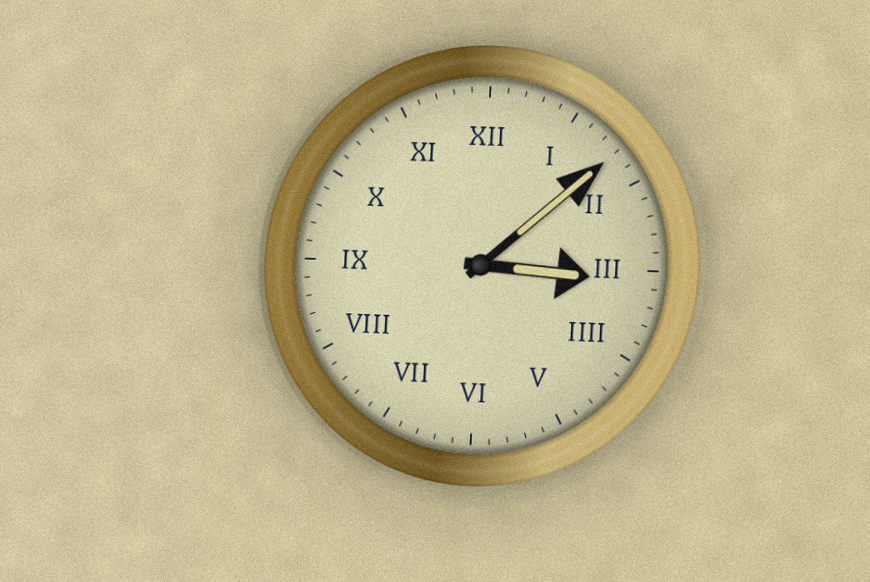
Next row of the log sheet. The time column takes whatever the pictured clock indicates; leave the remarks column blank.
3:08
